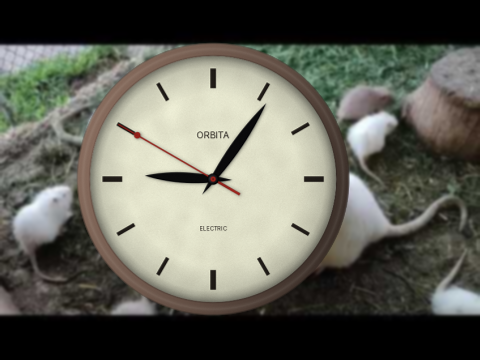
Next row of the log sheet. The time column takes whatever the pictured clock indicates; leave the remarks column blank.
9:05:50
